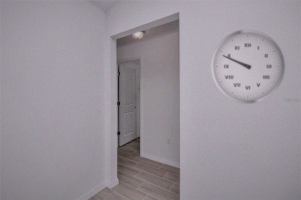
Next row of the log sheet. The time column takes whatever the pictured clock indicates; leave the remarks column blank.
9:49
